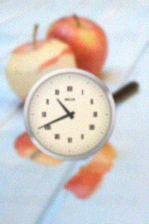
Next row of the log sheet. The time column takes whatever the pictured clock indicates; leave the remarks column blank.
10:41
